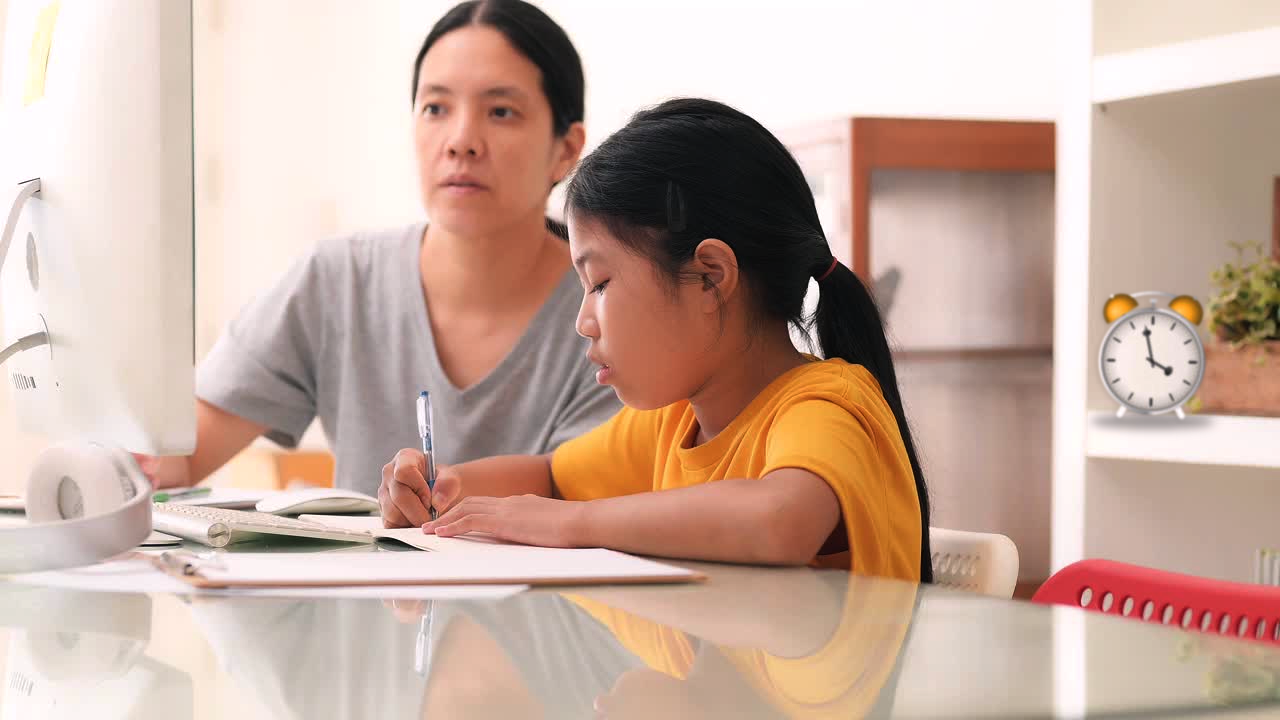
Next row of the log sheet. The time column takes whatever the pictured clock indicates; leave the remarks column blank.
3:58
